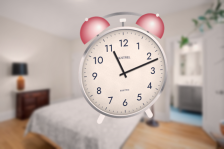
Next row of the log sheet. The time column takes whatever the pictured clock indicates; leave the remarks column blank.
11:12
